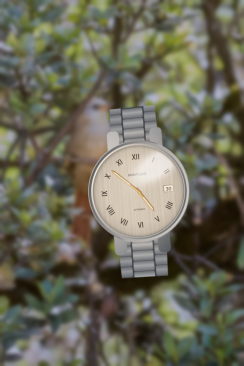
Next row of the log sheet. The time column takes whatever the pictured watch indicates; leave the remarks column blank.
4:52
